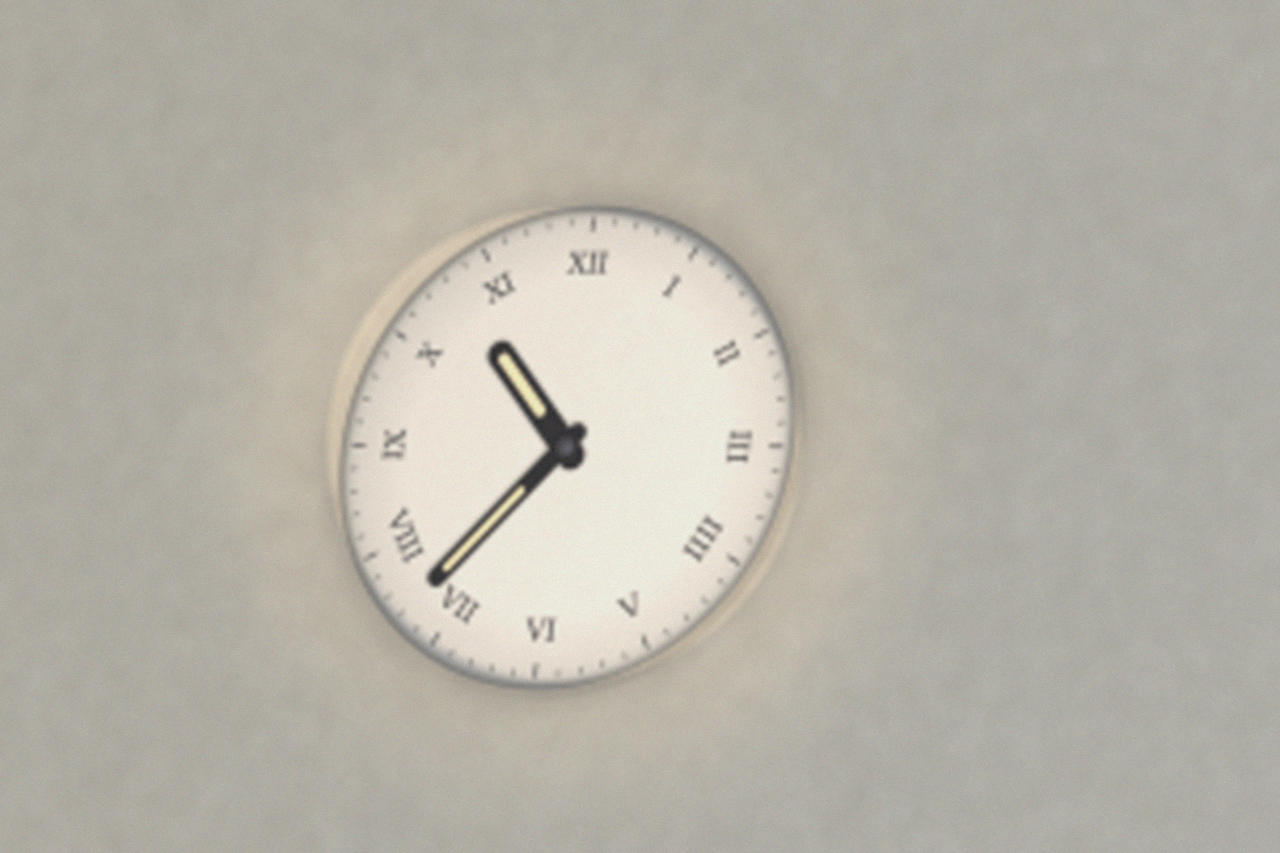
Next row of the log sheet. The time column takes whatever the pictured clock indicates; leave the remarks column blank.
10:37
